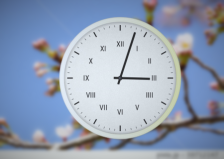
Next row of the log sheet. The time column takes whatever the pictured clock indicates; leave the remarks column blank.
3:03
